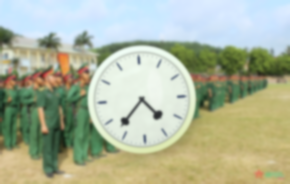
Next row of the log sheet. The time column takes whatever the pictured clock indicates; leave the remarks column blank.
4:37
